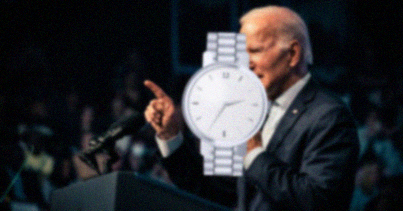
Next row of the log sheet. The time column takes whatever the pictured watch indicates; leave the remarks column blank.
2:35
